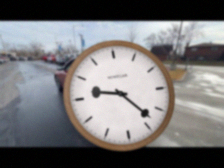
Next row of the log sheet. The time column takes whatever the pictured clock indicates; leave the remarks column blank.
9:23
